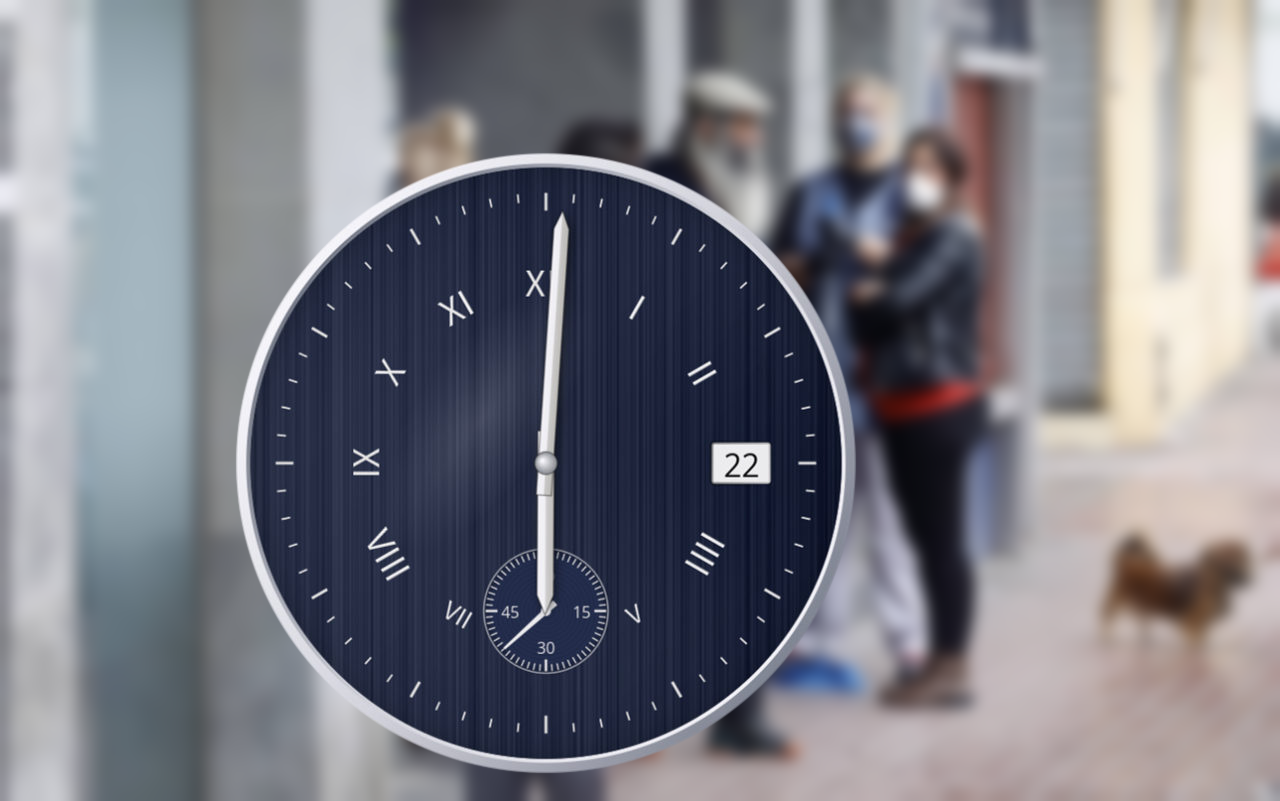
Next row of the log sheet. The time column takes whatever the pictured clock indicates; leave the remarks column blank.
6:00:38
